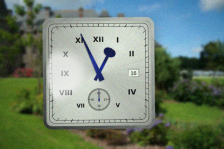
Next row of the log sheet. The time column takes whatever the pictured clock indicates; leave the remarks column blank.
12:56
